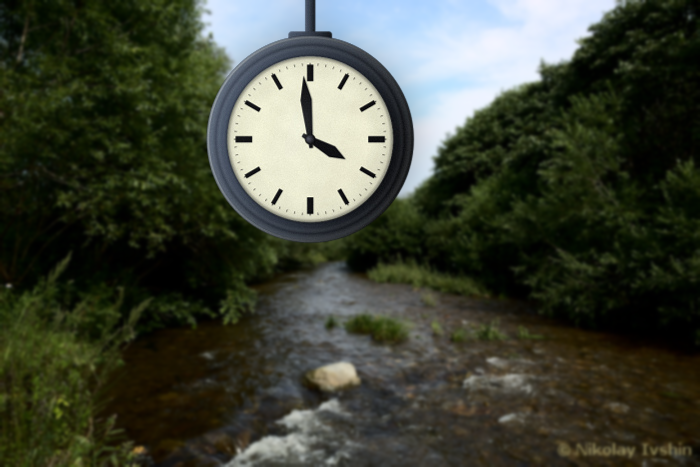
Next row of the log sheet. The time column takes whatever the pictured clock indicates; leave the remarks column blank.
3:59
